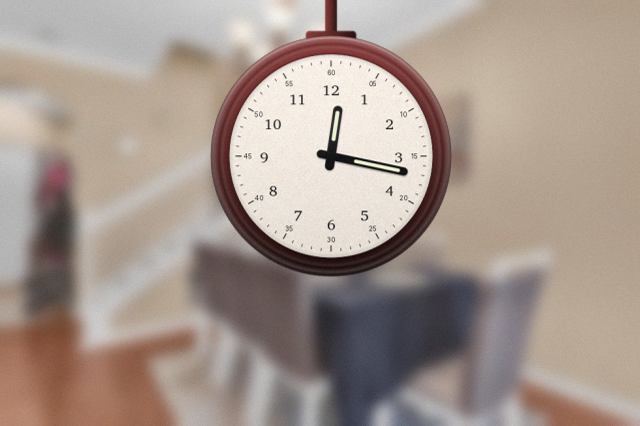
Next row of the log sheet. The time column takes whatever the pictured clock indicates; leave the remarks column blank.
12:17
